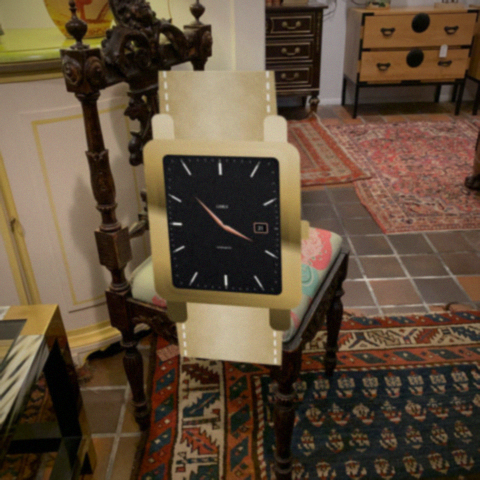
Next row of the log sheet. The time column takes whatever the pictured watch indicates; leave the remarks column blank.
3:53
